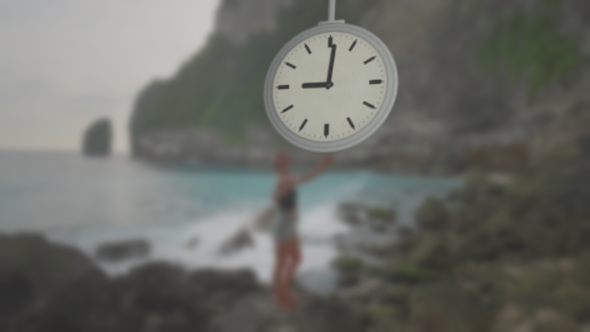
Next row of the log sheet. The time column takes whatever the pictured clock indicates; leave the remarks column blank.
9:01
